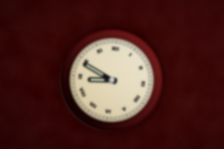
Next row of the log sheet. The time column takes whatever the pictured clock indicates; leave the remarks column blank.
8:49
